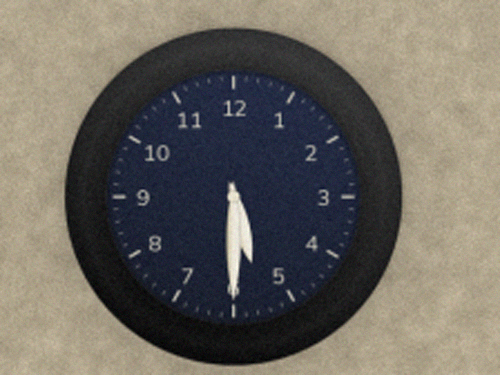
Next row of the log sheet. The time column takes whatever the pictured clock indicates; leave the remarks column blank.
5:30
